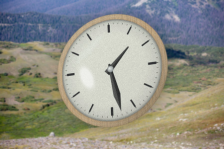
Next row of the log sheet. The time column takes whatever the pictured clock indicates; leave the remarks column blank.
1:28
